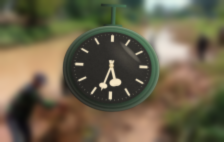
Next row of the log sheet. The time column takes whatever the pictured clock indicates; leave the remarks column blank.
5:33
